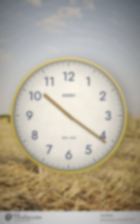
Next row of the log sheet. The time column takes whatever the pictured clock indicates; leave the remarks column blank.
10:21
